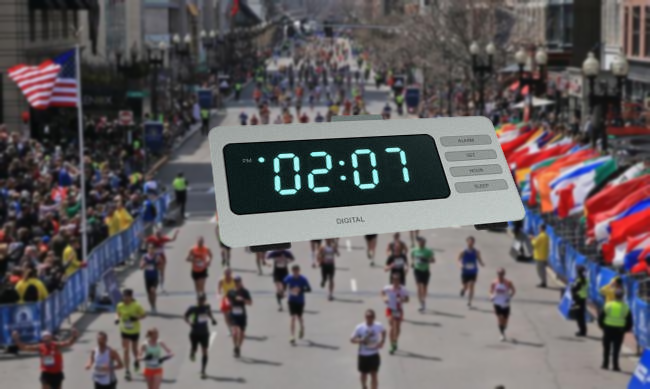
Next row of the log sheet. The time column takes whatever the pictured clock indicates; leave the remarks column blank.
2:07
